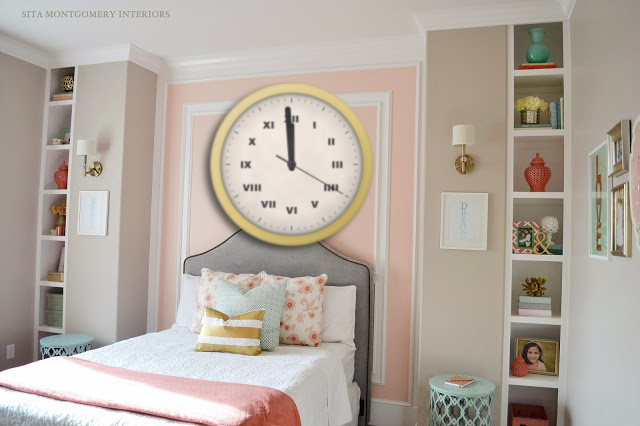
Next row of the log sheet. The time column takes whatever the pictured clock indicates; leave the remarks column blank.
11:59:20
